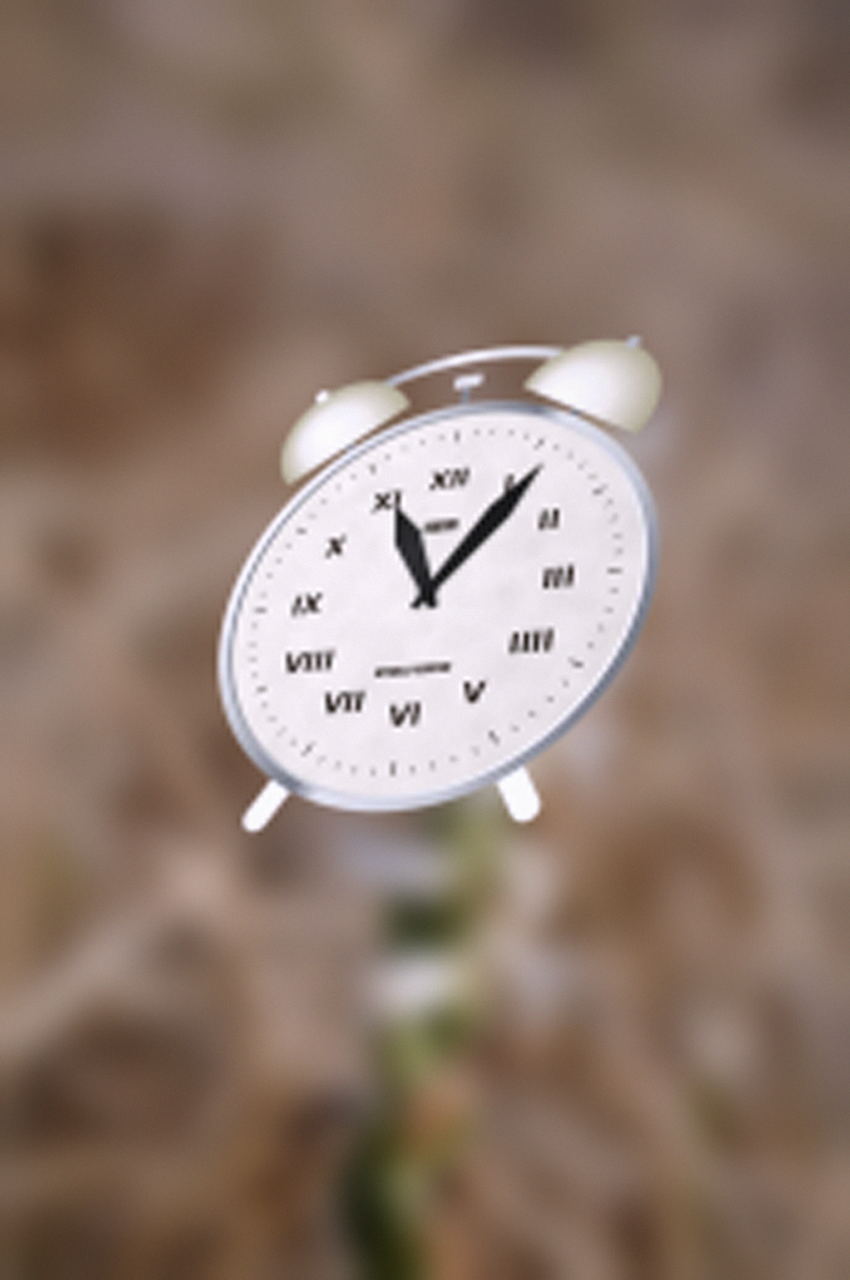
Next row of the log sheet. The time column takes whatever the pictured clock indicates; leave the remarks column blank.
11:06
